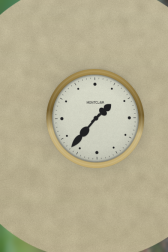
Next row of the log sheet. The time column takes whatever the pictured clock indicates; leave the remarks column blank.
1:37
